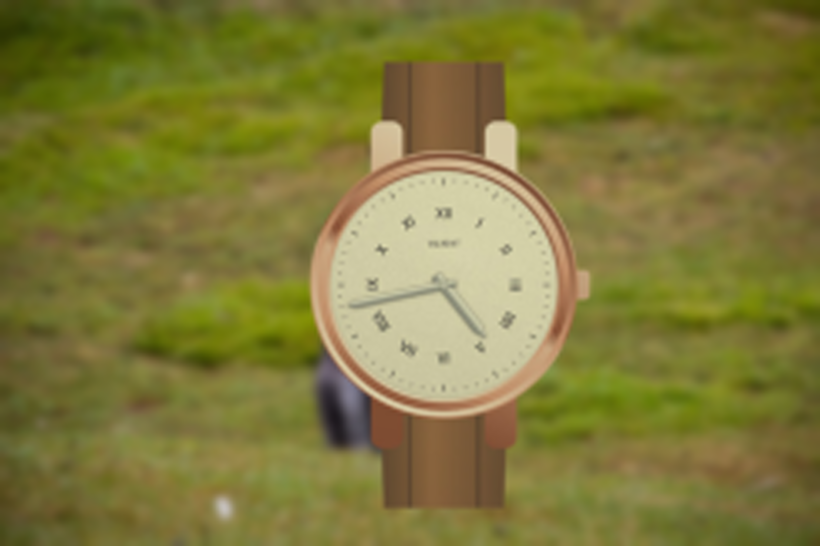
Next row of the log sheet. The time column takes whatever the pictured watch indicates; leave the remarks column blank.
4:43
